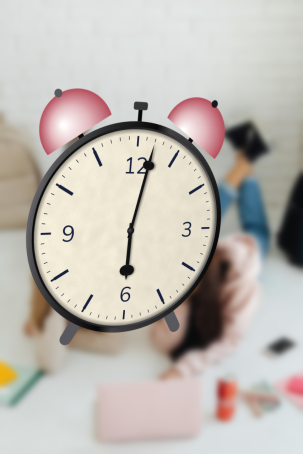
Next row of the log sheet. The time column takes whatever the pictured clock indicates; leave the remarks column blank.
6:02
